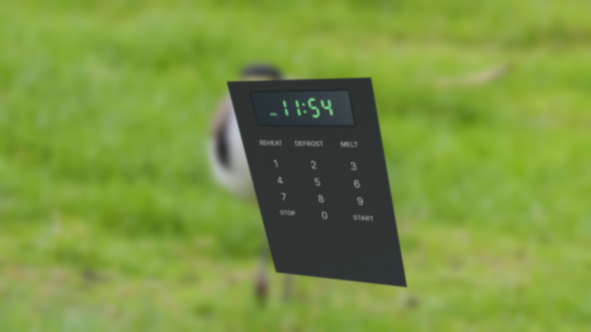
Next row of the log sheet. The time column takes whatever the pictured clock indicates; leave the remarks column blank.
11:54
